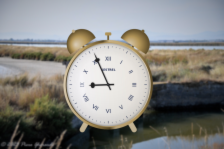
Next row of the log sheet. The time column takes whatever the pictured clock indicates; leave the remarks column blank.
8:56
